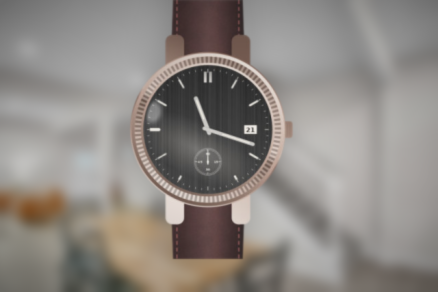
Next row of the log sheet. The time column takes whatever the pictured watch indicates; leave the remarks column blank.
11:18
